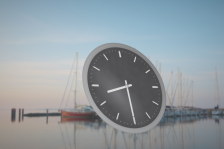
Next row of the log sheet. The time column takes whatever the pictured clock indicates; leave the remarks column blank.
8:30
